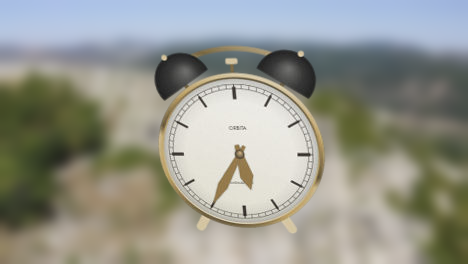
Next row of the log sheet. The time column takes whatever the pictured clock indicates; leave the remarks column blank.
5:35
